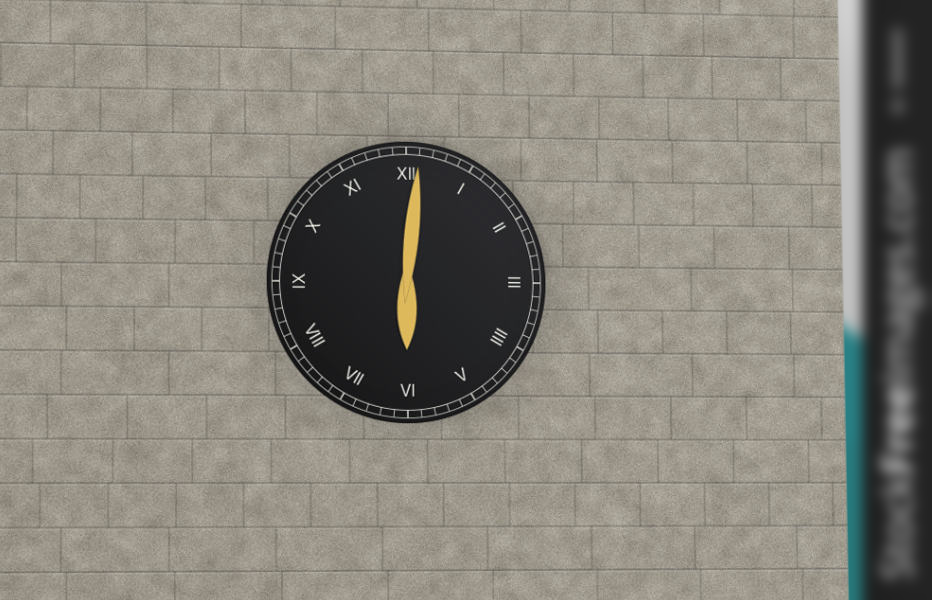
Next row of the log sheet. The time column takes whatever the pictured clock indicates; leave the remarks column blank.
6:01
